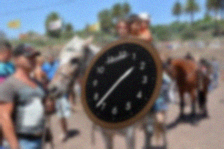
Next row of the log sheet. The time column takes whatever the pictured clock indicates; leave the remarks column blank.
1:37
